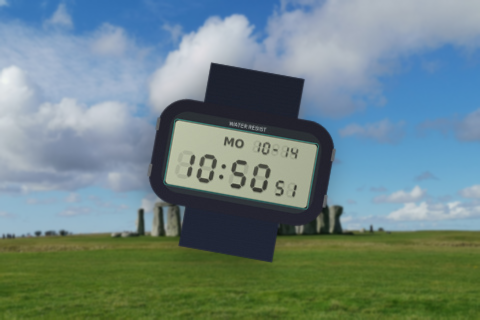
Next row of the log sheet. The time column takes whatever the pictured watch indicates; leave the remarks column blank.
10:50:51
